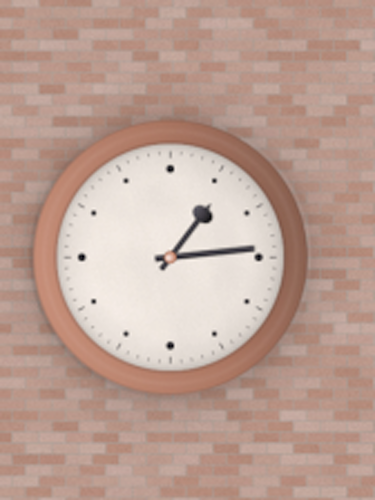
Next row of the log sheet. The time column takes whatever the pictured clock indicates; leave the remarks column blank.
1:14
